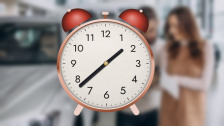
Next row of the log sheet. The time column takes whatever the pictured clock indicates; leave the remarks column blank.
1:38
